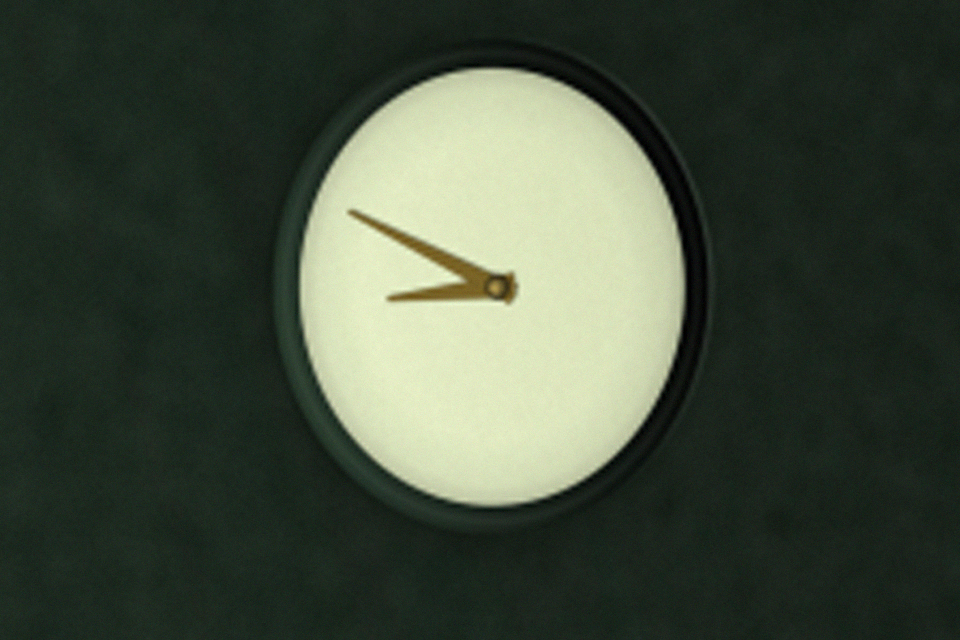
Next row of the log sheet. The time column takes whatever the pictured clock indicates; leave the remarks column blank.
8:49
